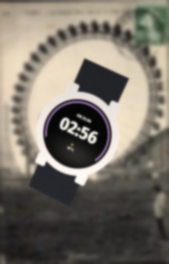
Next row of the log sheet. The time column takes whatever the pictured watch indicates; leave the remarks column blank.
2:56
